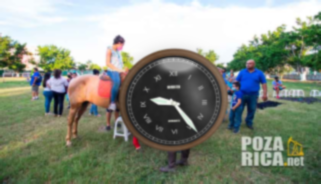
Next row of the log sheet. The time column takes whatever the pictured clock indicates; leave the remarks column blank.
9:24
